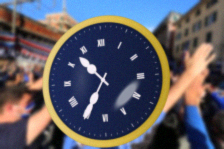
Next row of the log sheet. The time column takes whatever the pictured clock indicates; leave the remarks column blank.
10:35
